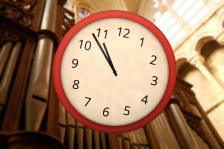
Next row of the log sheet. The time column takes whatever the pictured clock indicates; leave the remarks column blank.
10:53
